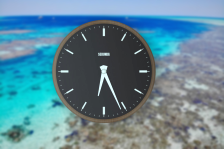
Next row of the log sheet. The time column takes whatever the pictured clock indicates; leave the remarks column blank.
6:26
